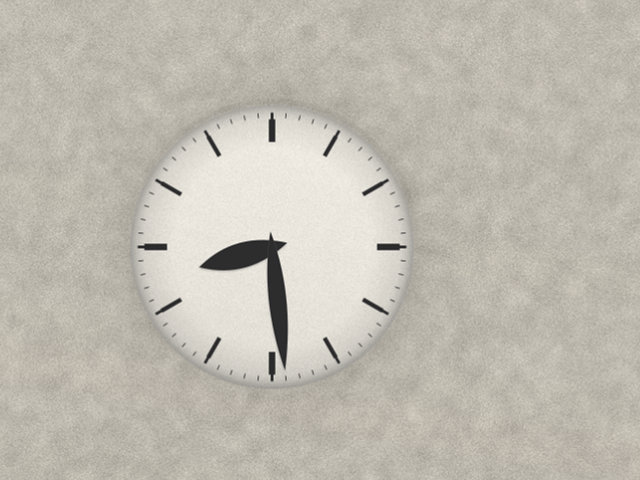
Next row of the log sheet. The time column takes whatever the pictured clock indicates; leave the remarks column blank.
8:29
